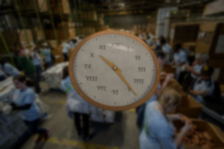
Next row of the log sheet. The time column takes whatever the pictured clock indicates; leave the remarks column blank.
10:24
